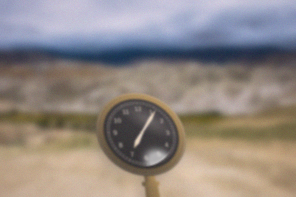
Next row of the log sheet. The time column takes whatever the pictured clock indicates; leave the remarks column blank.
7:06
